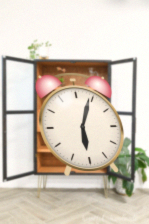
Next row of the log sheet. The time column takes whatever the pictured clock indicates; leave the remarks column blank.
6:04
